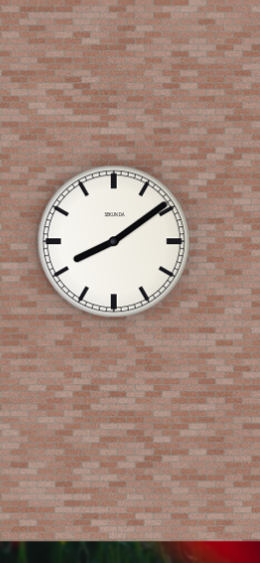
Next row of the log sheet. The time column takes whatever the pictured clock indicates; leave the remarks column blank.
8:09
